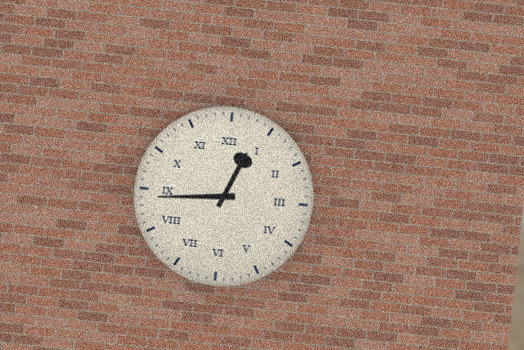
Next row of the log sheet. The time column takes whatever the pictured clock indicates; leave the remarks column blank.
12:44
